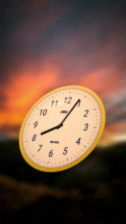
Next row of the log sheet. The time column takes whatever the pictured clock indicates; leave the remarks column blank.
8:04
